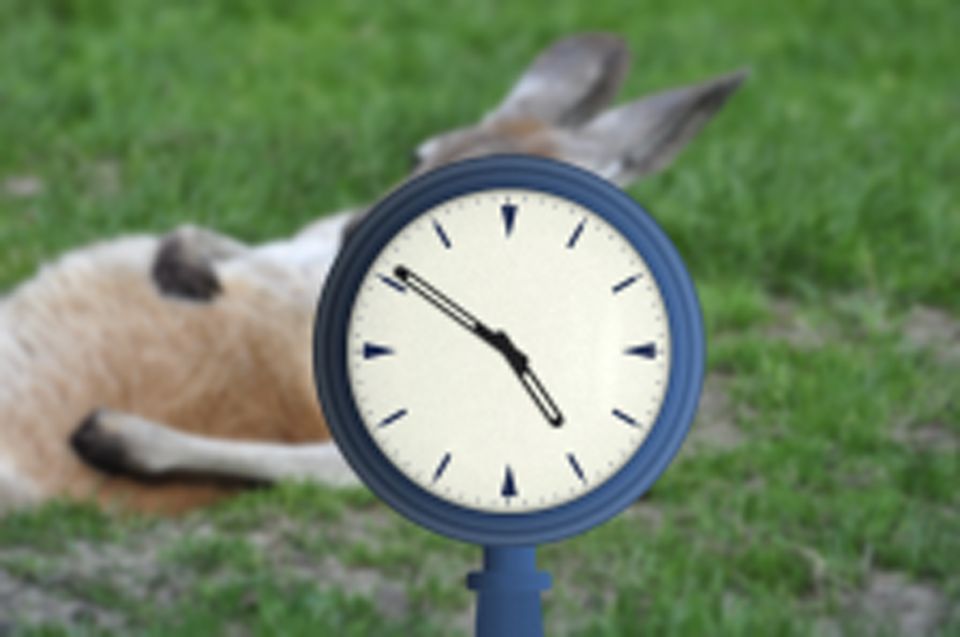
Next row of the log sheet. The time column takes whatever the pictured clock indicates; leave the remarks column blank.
4:51
